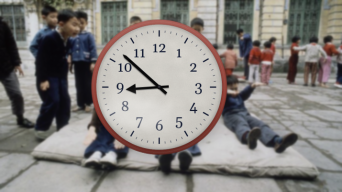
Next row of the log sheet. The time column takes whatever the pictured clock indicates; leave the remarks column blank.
8:52
